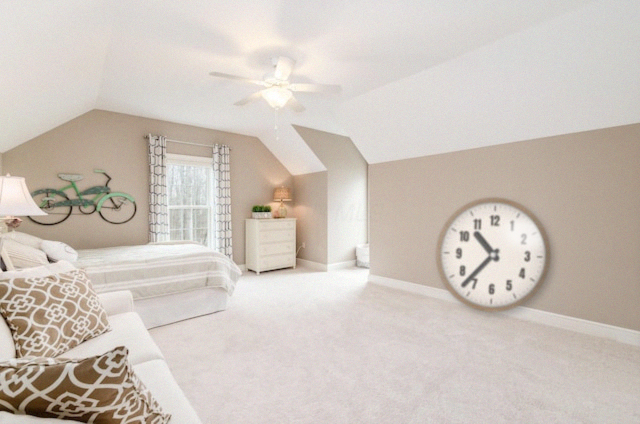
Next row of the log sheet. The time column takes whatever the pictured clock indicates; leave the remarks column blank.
10:37
